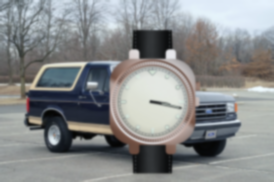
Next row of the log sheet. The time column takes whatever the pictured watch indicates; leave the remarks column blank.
3:17
